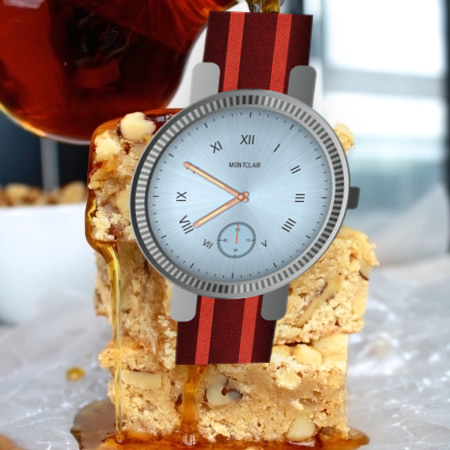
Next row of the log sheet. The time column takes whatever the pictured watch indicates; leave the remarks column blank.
7:50
